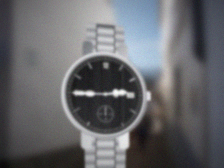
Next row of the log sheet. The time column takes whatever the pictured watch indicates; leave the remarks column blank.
2:45
